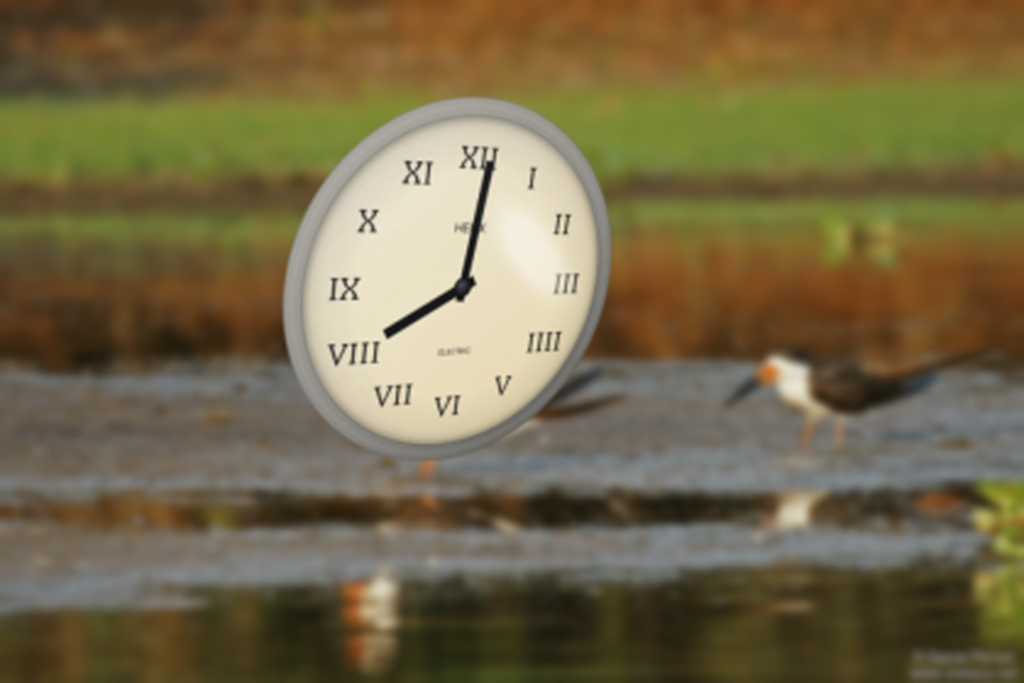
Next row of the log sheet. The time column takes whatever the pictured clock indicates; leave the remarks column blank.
8:01
